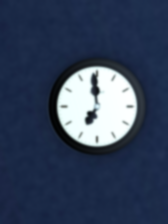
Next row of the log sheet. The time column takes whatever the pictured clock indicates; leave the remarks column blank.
6:59
